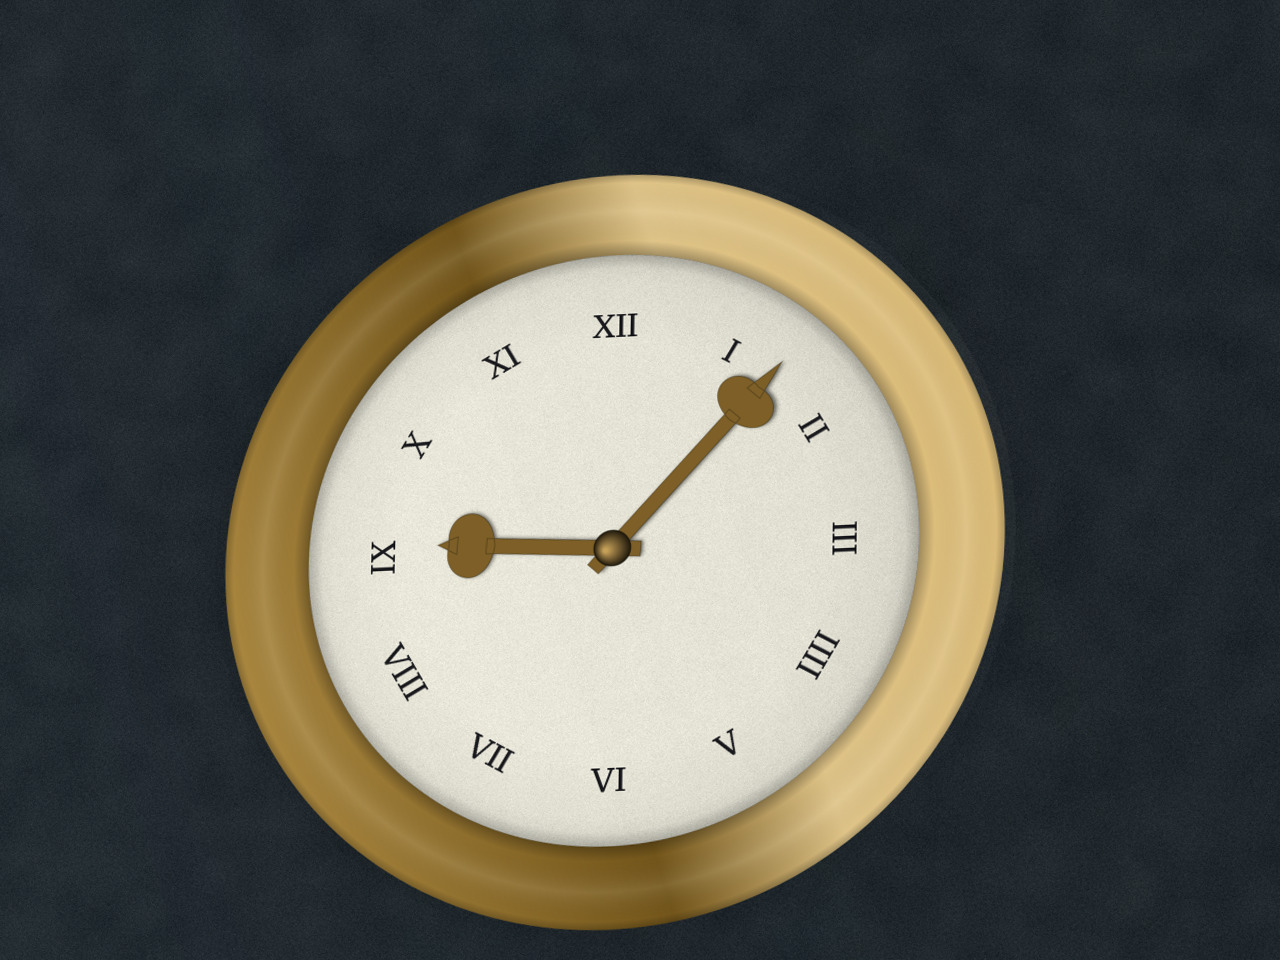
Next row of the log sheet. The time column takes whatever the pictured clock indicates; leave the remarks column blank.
9:07
